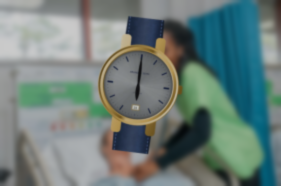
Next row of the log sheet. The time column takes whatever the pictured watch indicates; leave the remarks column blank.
6:00
